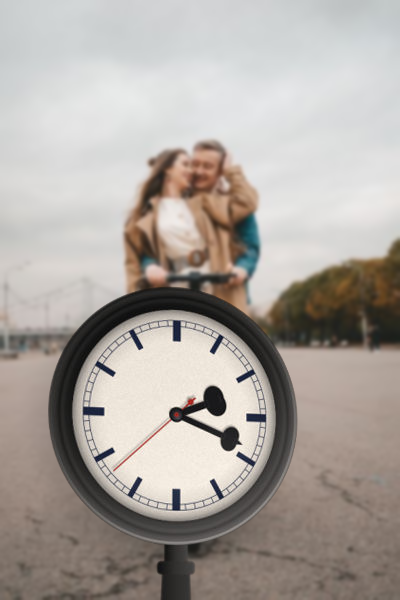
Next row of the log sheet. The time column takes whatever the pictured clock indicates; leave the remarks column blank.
2:18:38
